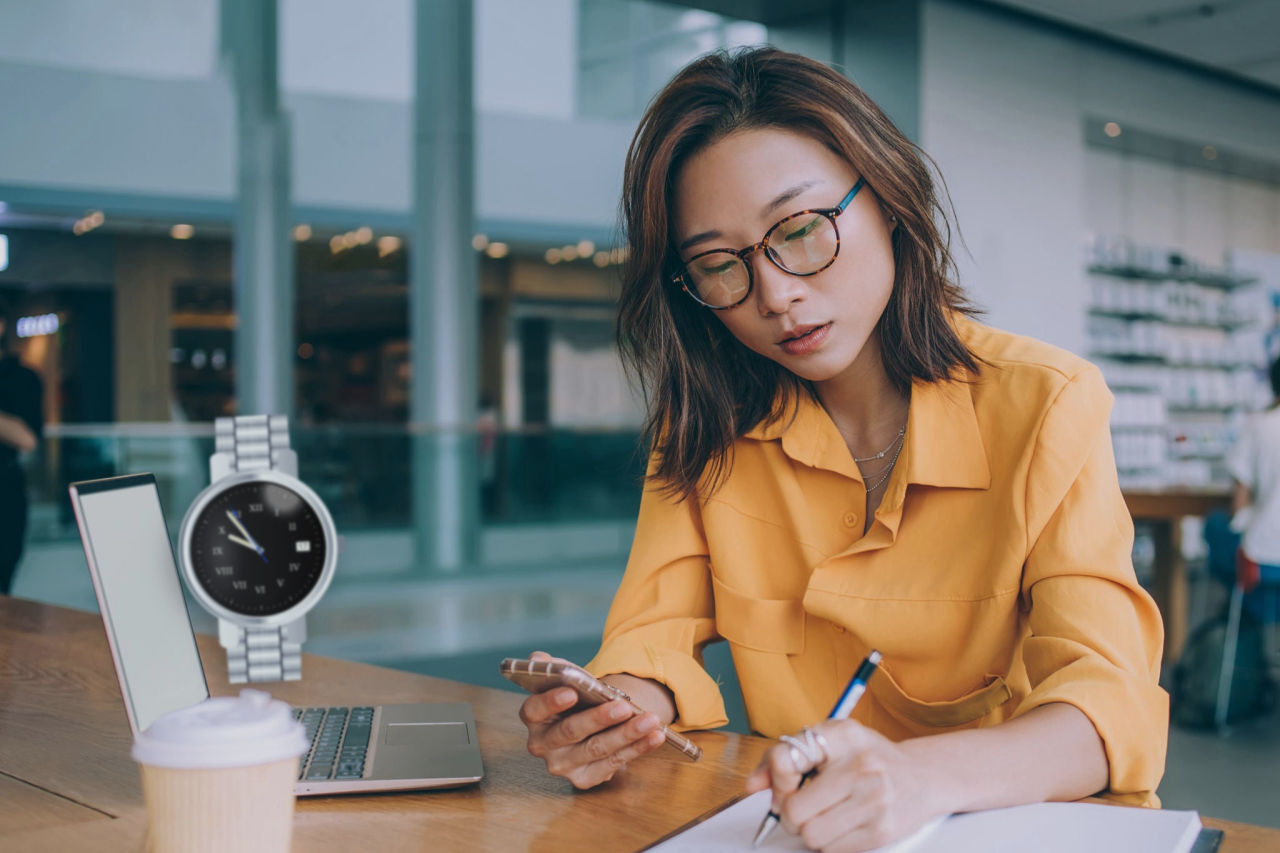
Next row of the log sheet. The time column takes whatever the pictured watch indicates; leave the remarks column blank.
9:53:55
